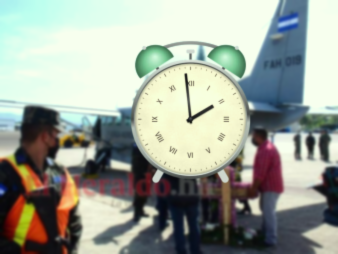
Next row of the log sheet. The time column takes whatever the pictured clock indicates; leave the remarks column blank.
1:59
